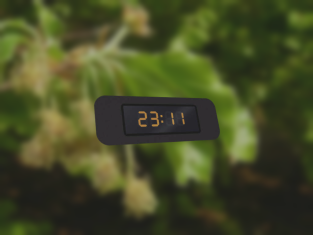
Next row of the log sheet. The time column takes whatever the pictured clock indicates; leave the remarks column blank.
23:11
